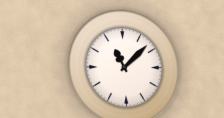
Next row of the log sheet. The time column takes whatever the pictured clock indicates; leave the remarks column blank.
11:08
